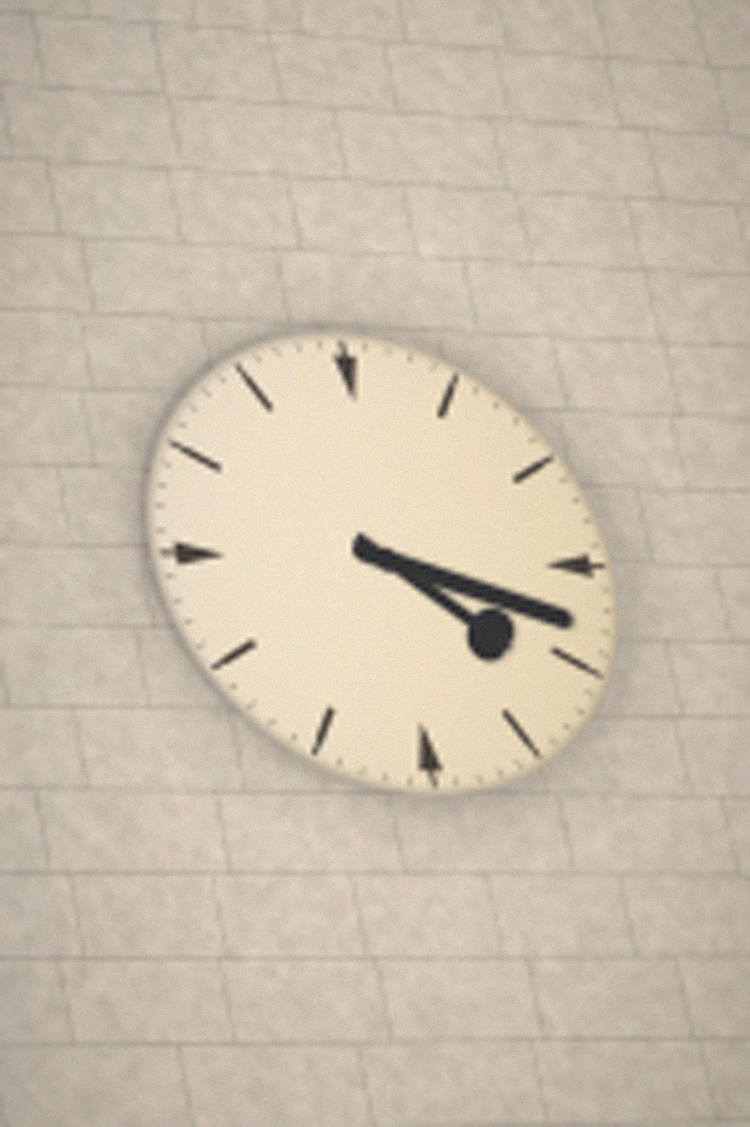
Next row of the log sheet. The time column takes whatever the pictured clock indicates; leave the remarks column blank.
4:18
